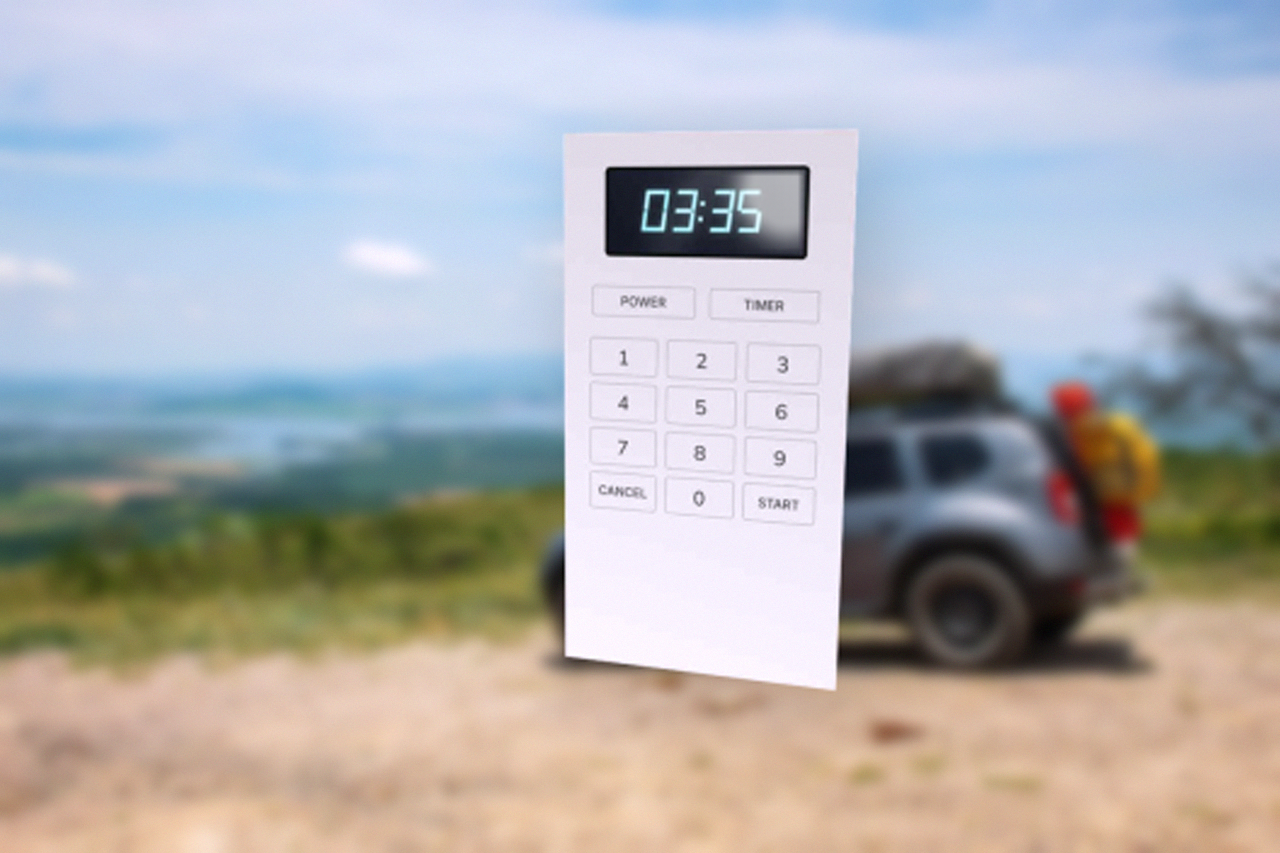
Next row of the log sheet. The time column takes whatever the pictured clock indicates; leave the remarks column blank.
3:35
